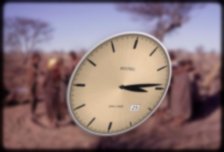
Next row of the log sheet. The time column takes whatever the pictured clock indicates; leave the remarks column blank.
3:14
